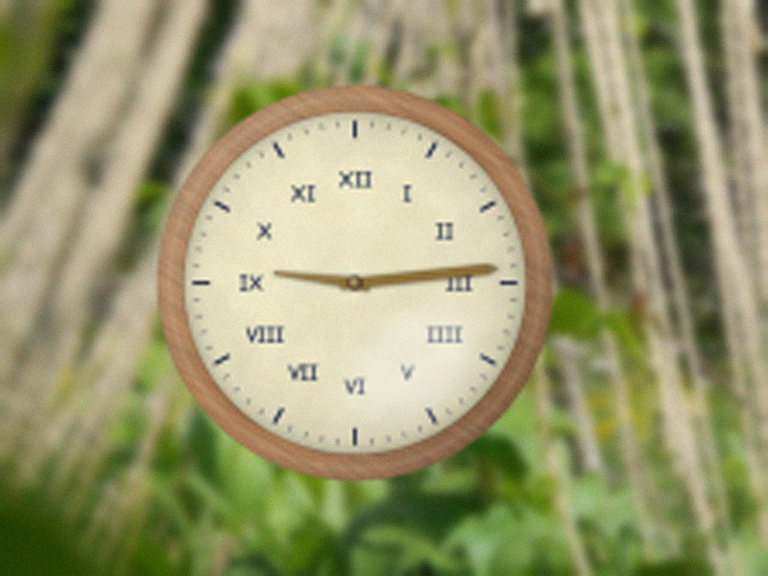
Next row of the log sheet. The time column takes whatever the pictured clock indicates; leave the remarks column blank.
9:14
